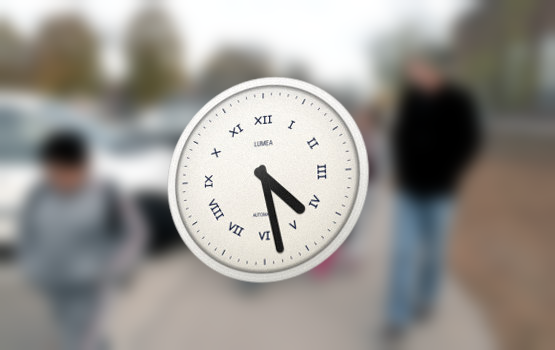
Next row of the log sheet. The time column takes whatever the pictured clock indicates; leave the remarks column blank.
4:28
